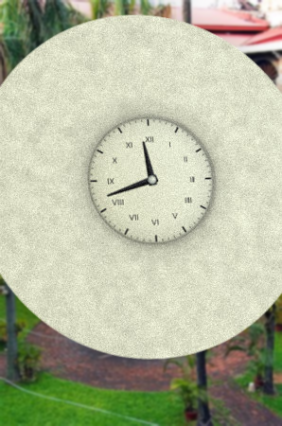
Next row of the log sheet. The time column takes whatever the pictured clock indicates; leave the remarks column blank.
11:42
